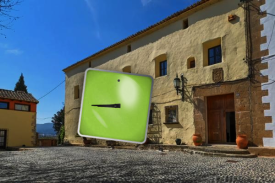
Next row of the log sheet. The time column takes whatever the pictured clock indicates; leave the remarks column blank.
8:44
